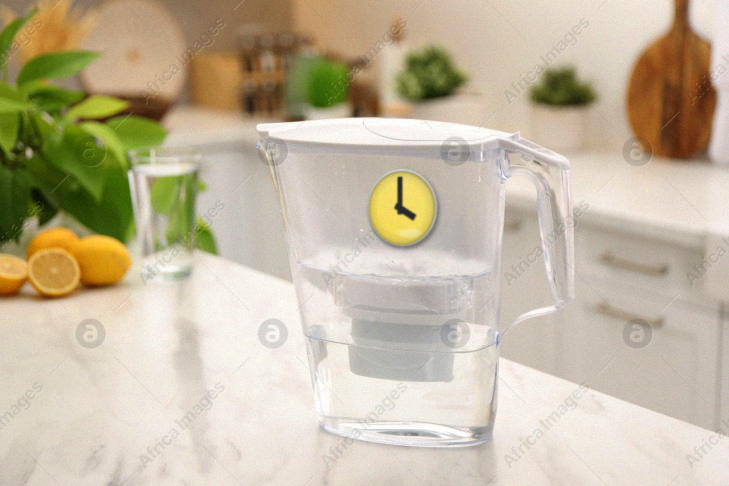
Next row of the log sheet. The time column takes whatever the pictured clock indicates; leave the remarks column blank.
4:00
